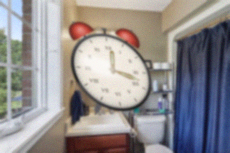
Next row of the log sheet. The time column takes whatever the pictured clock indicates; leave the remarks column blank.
12:18
